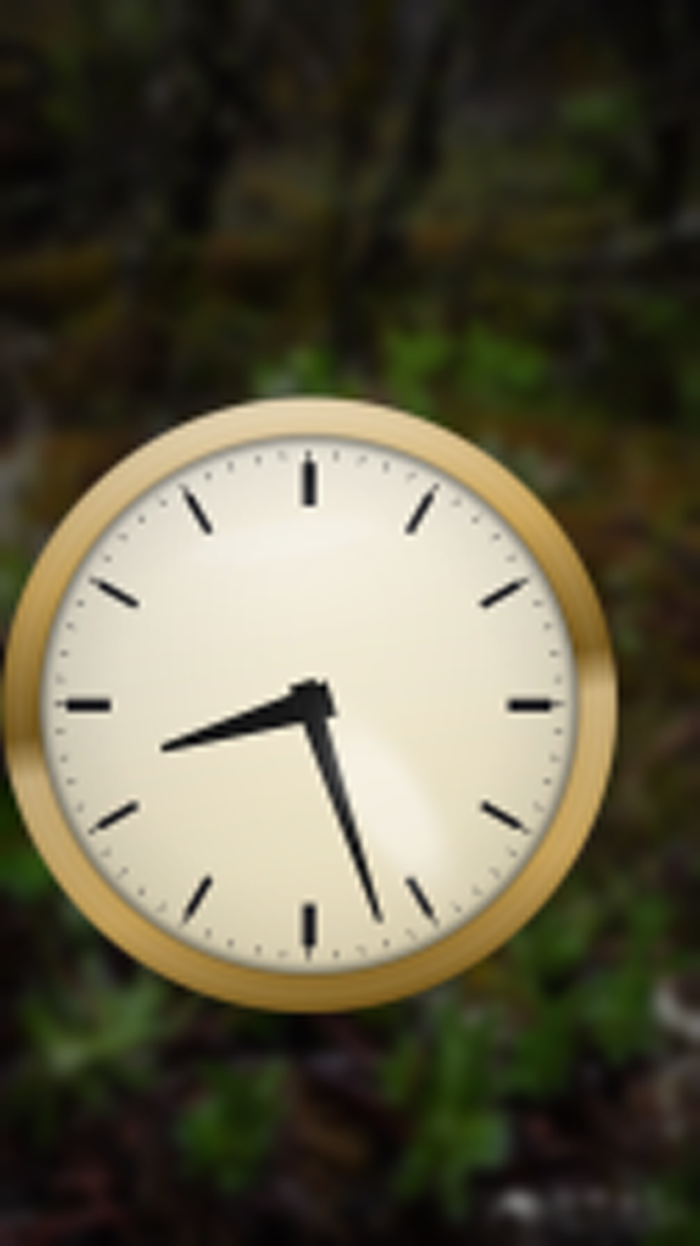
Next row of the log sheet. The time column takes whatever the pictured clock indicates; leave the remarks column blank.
8:27
